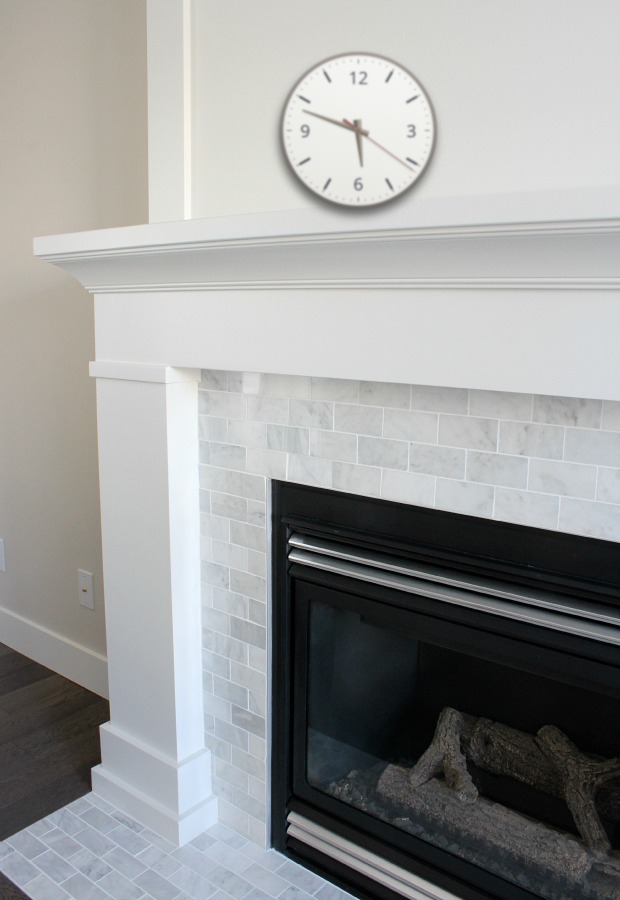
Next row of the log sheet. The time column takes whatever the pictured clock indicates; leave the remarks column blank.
5:48:21
